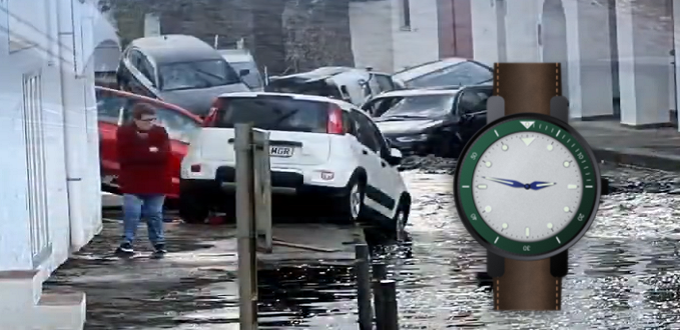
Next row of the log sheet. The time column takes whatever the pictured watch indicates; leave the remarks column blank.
2:47
